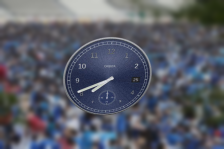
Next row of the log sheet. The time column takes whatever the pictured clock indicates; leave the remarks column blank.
7:41
